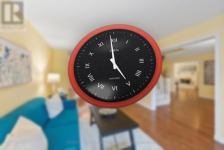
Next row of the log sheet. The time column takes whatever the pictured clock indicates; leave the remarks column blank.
4:59
